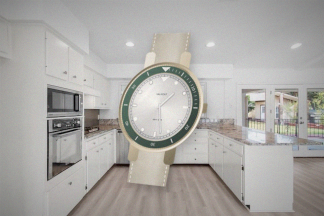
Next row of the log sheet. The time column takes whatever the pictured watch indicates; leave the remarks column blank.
1:28
